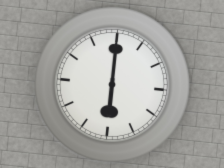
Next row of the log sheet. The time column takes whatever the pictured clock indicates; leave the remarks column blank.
6:00
